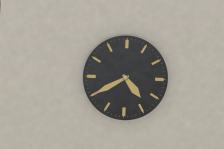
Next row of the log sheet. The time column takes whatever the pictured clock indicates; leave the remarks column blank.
4:40
